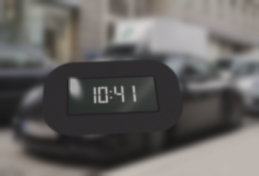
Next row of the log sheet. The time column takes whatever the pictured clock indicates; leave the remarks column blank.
10:41
